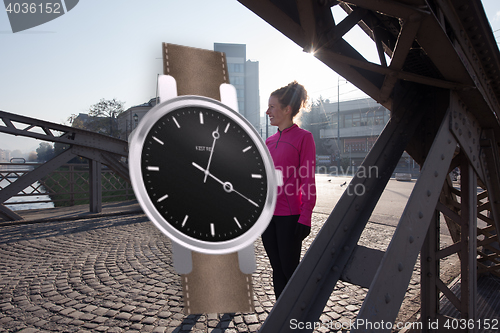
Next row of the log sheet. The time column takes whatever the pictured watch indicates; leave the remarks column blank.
4:03:20
